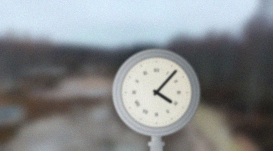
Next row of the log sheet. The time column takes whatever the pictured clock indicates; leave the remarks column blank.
4:07
